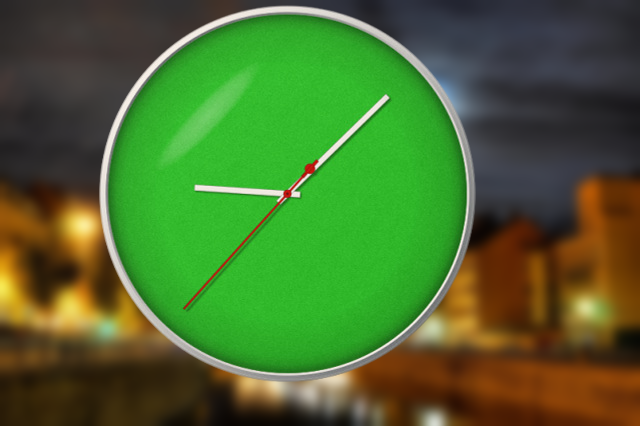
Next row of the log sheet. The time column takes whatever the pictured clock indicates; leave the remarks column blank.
9:07:37
